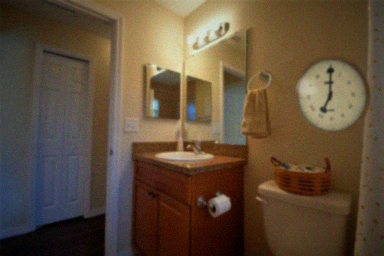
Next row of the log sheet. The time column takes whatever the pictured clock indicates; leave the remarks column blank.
7:01
